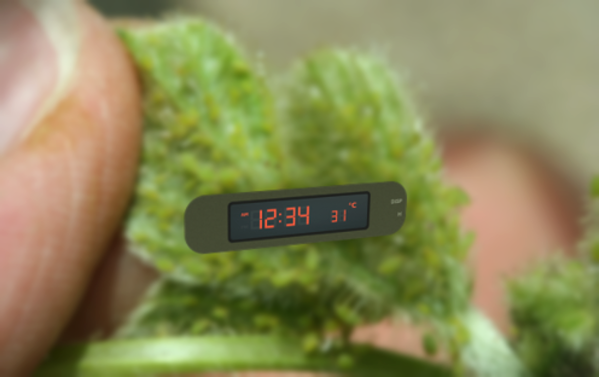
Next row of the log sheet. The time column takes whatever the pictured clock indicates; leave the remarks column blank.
12:34
